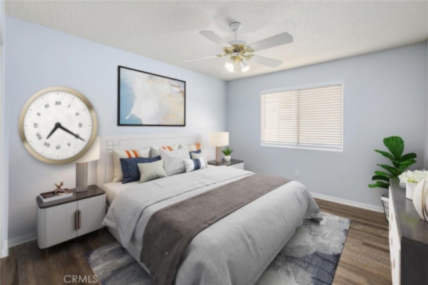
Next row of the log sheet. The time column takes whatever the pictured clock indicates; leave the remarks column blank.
7:20
